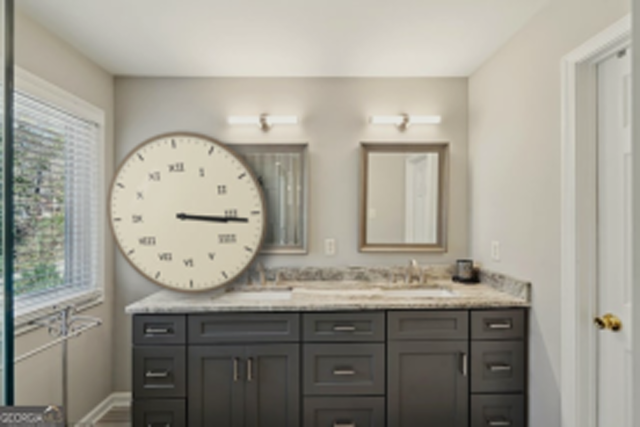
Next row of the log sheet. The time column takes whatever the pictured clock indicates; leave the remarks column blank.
3:16
